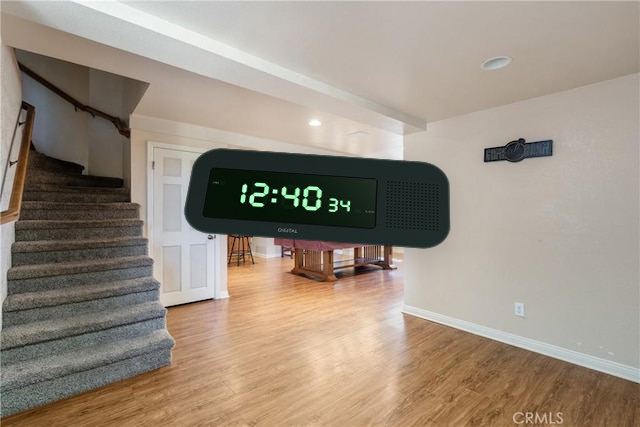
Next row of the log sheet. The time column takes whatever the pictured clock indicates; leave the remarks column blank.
12:40:34
